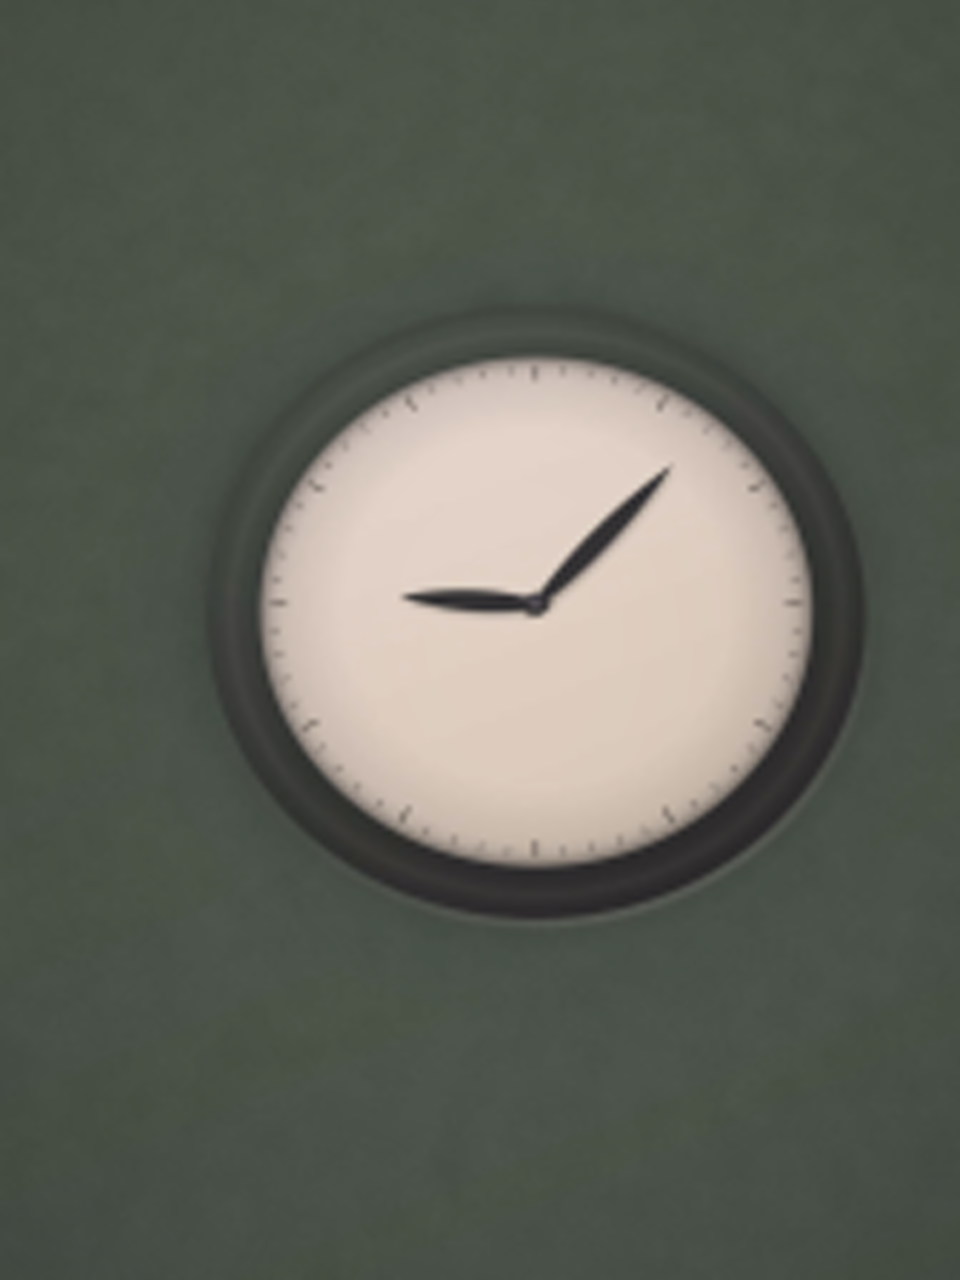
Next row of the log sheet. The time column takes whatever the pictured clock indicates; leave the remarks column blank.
9:07
